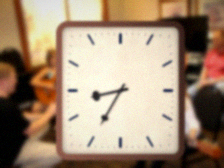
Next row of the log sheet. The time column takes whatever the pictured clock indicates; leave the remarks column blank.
8:35
